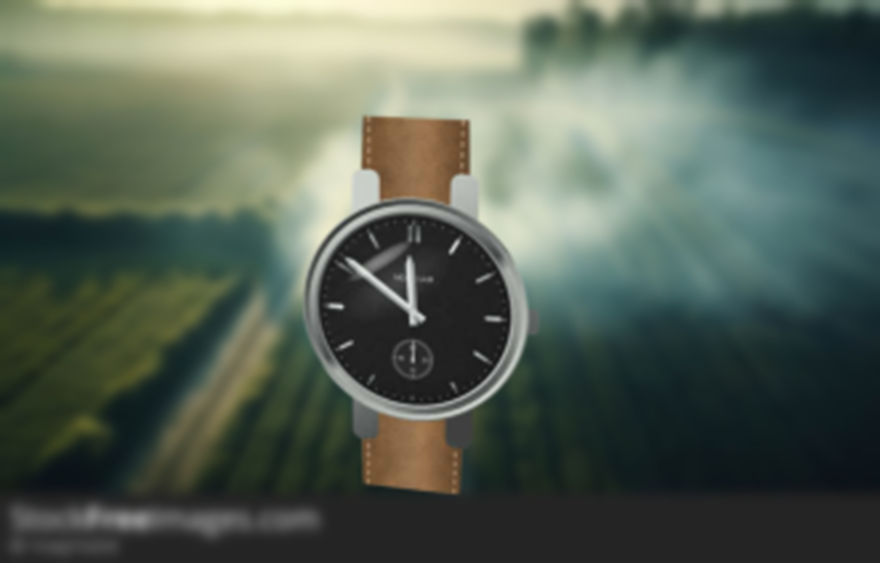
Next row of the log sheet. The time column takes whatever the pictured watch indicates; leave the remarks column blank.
11:51
